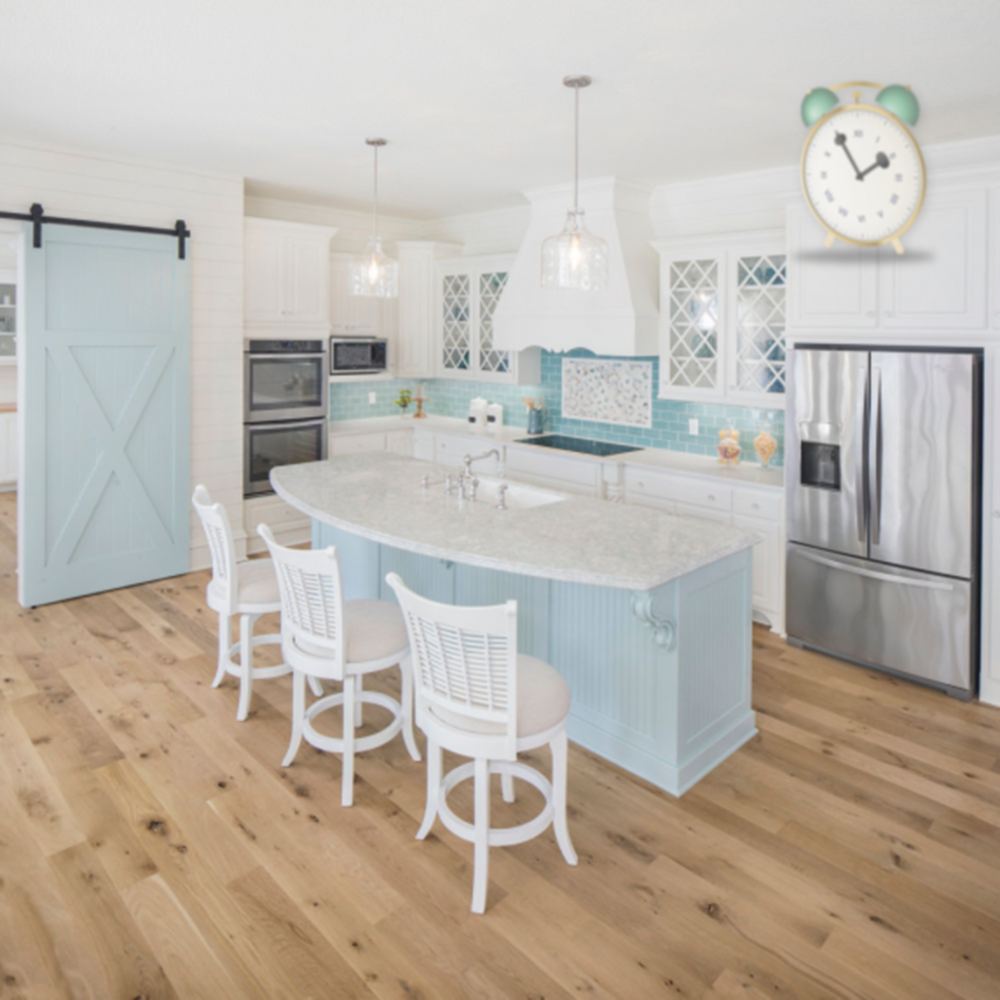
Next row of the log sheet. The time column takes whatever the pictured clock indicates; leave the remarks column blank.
1:55
